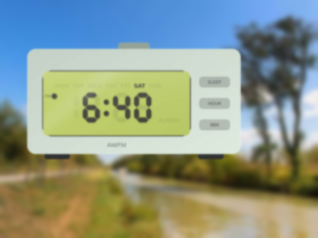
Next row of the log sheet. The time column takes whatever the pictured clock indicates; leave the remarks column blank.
6:40
